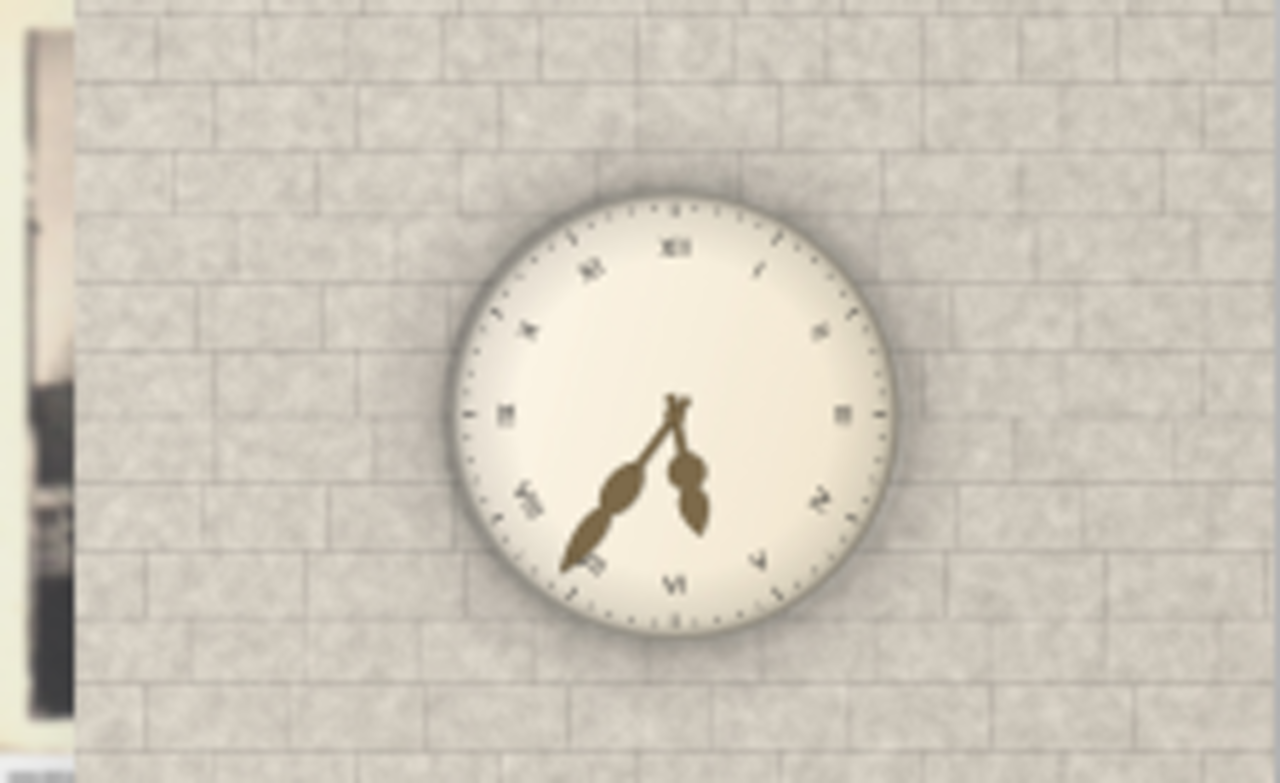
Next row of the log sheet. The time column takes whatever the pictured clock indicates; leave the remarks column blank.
5:36
